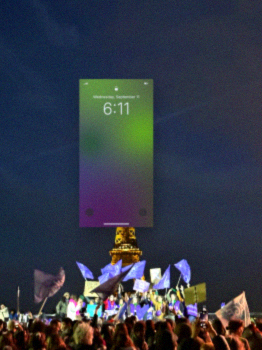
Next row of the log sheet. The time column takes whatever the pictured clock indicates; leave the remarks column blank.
6:11
